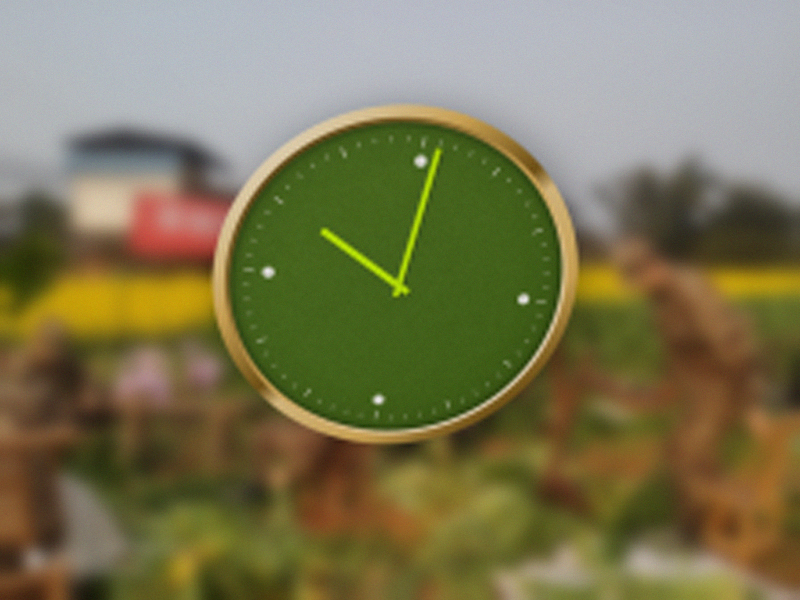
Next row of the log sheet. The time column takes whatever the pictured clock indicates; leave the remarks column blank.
10:01
